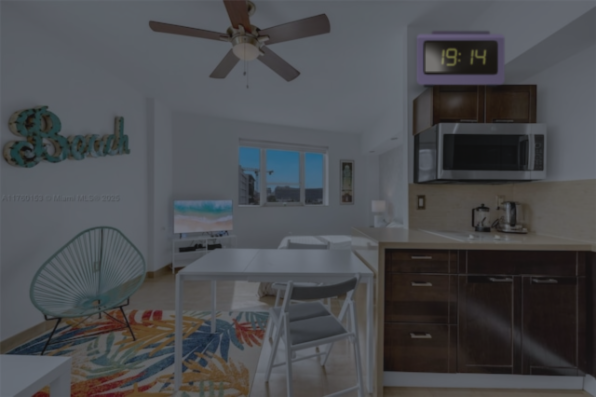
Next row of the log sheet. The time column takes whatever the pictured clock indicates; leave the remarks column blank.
19:14
